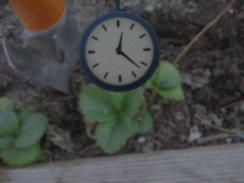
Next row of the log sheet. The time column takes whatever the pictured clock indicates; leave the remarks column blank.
12:22
